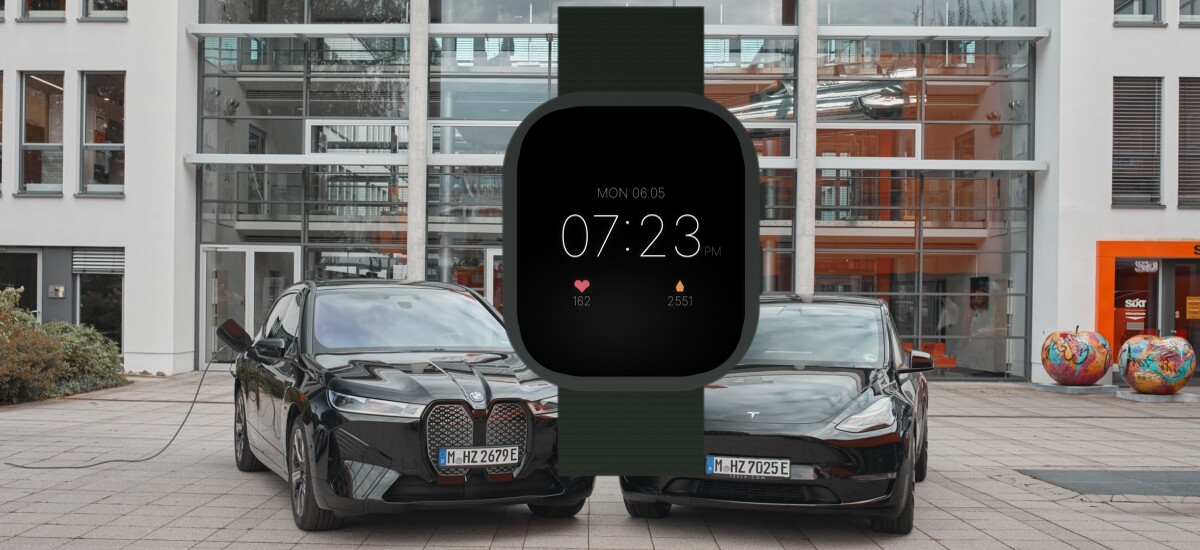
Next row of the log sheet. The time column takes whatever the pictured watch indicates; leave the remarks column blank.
7:23
